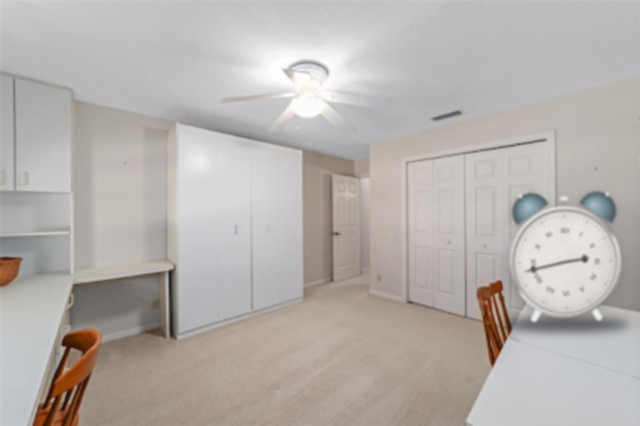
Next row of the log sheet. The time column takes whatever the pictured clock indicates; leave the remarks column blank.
2:43
